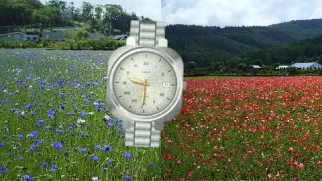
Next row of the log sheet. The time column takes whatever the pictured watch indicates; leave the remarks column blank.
9:31
